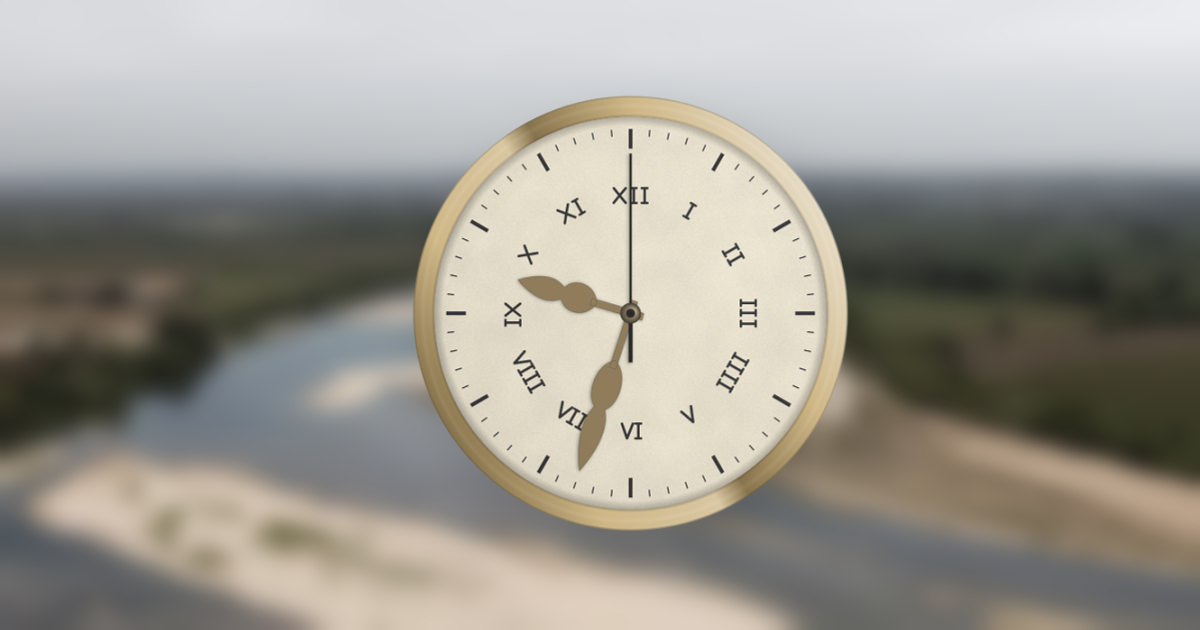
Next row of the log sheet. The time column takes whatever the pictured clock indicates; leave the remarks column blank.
9:33:00
